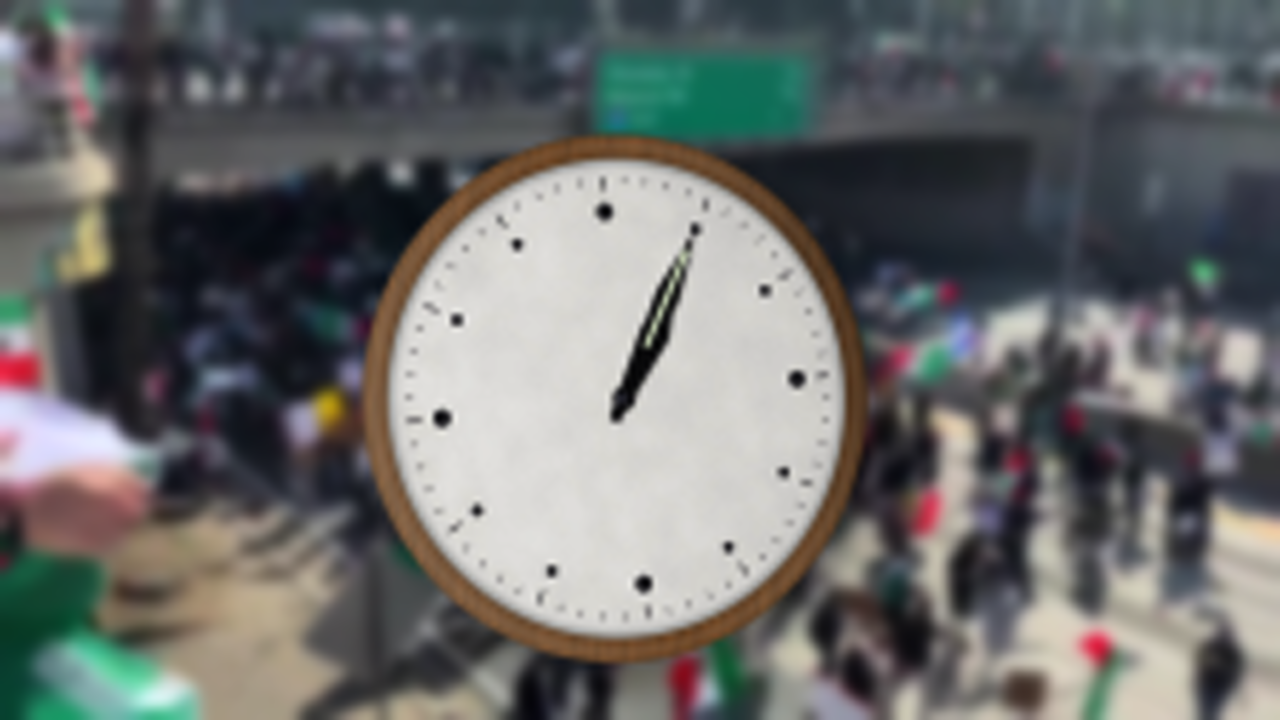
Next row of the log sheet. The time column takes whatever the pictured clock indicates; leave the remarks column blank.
1:05
